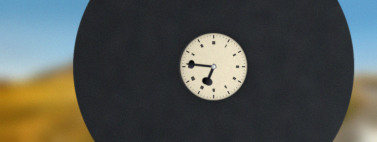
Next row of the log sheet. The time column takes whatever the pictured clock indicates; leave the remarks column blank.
6:46
